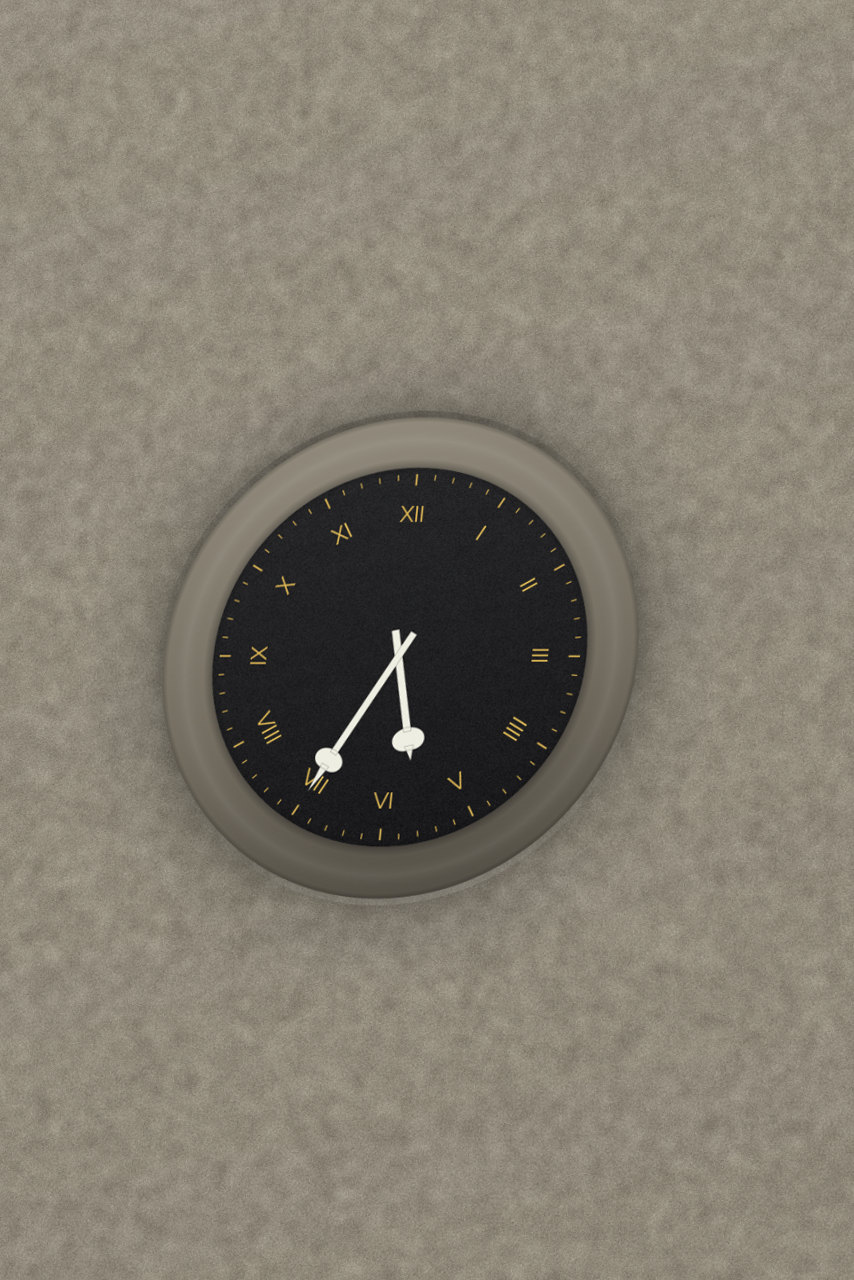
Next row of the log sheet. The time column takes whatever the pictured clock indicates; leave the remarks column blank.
5:35
